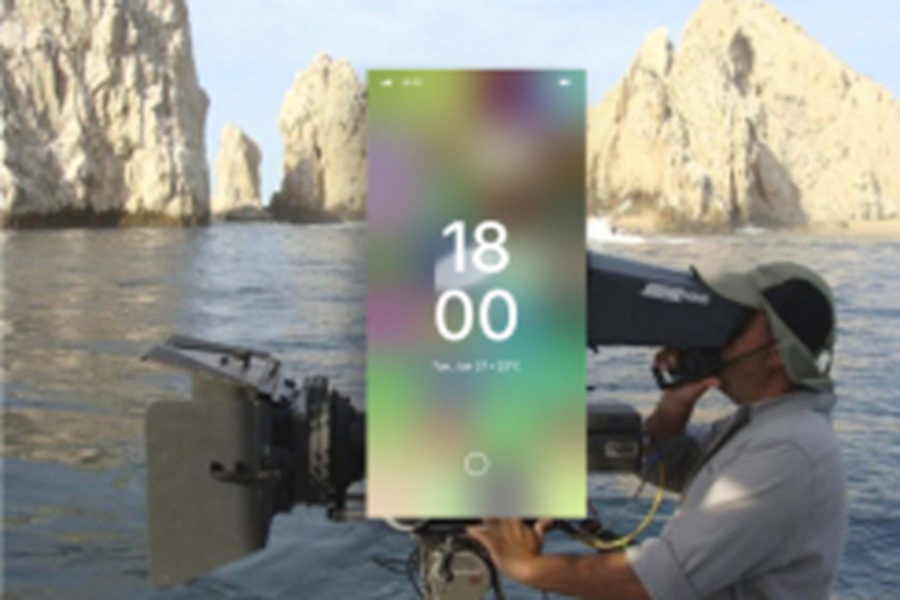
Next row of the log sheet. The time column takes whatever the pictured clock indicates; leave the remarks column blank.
18:00
